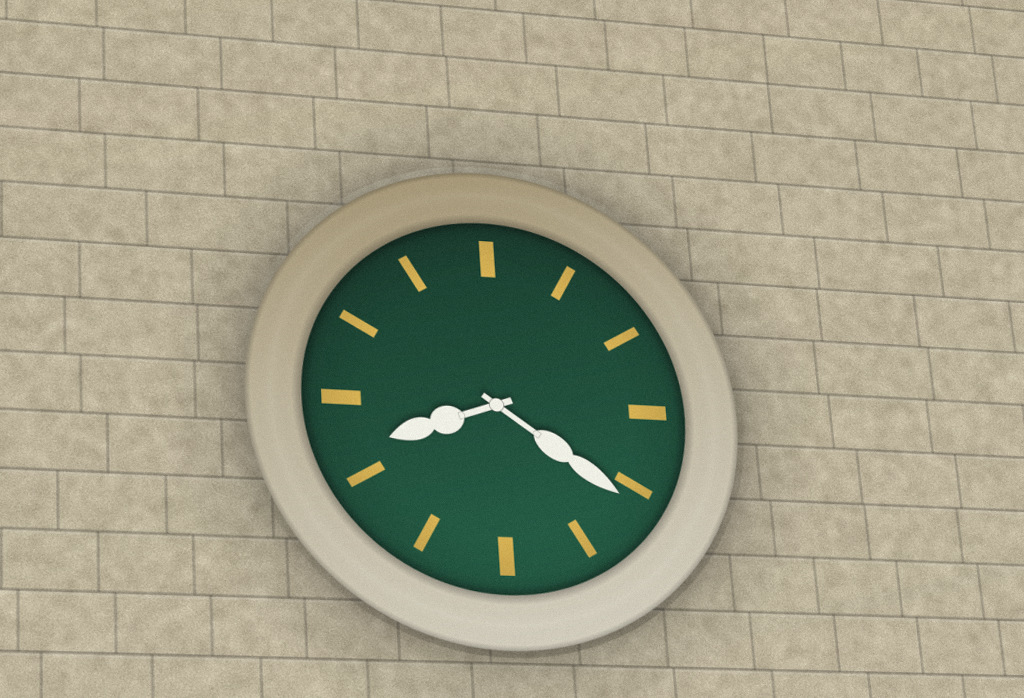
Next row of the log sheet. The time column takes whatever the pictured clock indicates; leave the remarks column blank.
8:21
